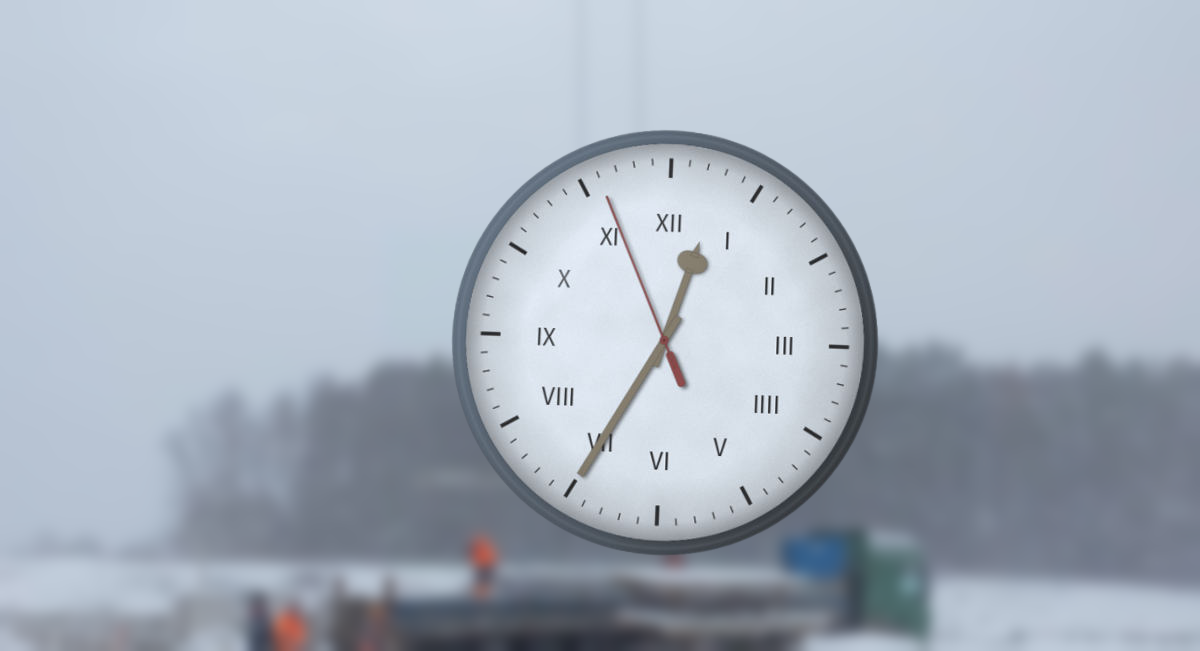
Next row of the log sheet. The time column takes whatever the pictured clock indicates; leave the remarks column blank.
12:34:56
